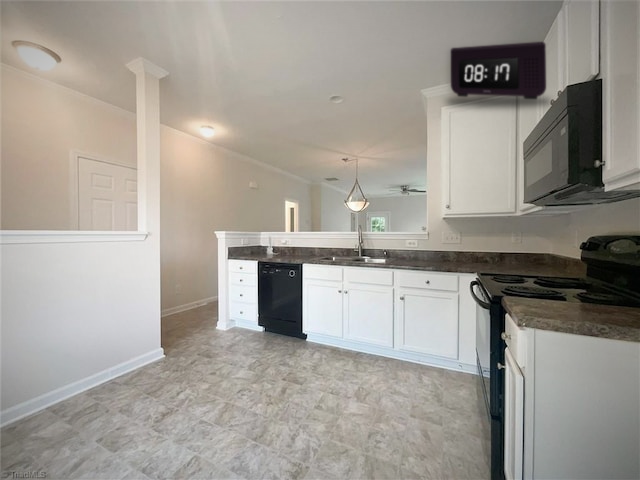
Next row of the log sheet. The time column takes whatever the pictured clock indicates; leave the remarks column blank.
8:17
